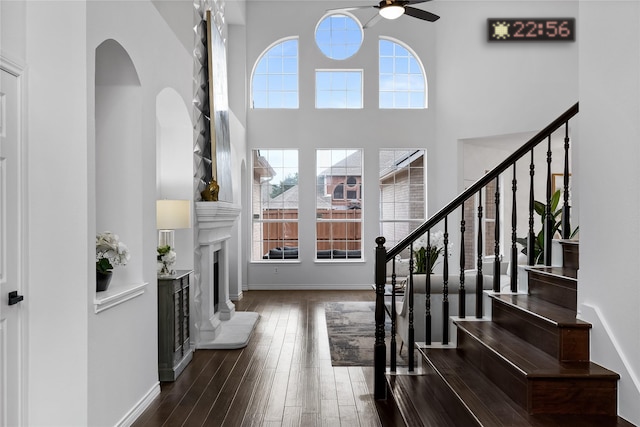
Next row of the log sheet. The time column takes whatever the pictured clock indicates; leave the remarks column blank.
22:56
